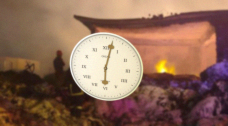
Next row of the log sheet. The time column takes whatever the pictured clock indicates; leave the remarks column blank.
6:02
